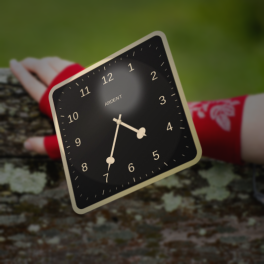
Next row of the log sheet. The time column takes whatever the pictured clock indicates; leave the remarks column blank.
4:35
